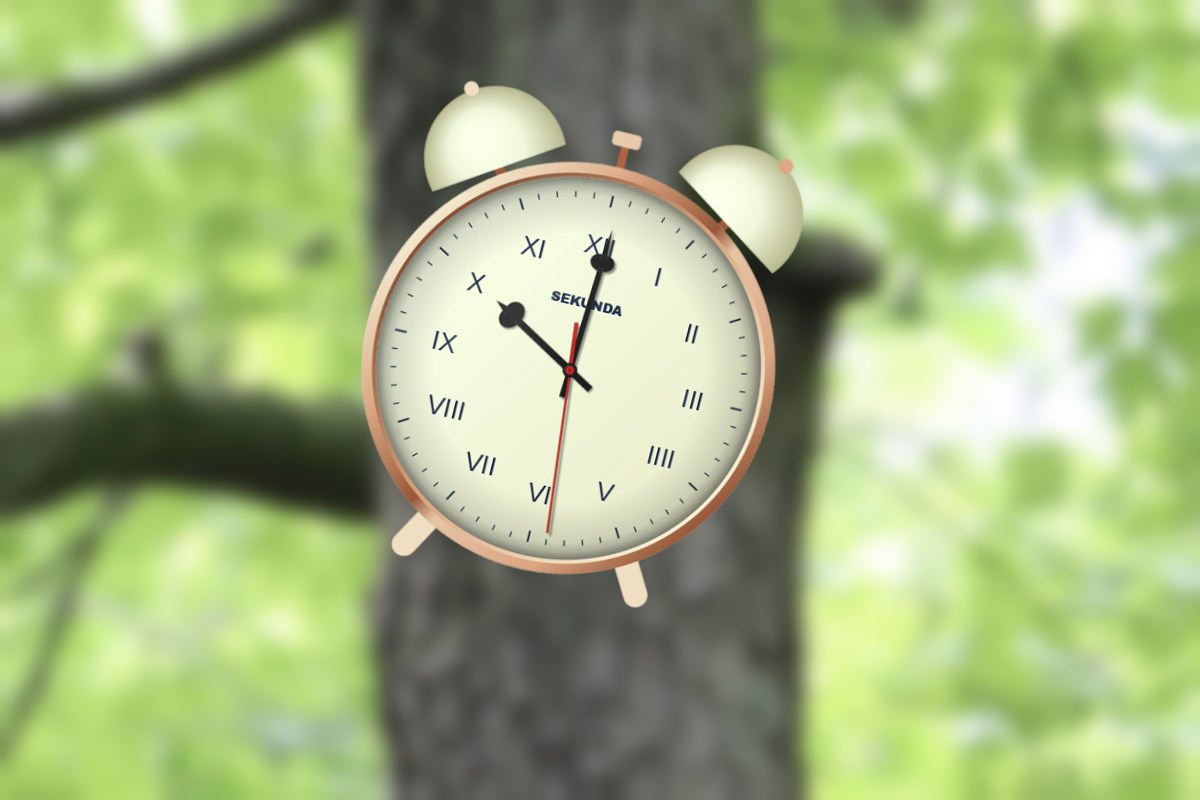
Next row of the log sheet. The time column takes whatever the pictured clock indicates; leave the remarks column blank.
10:00:29
